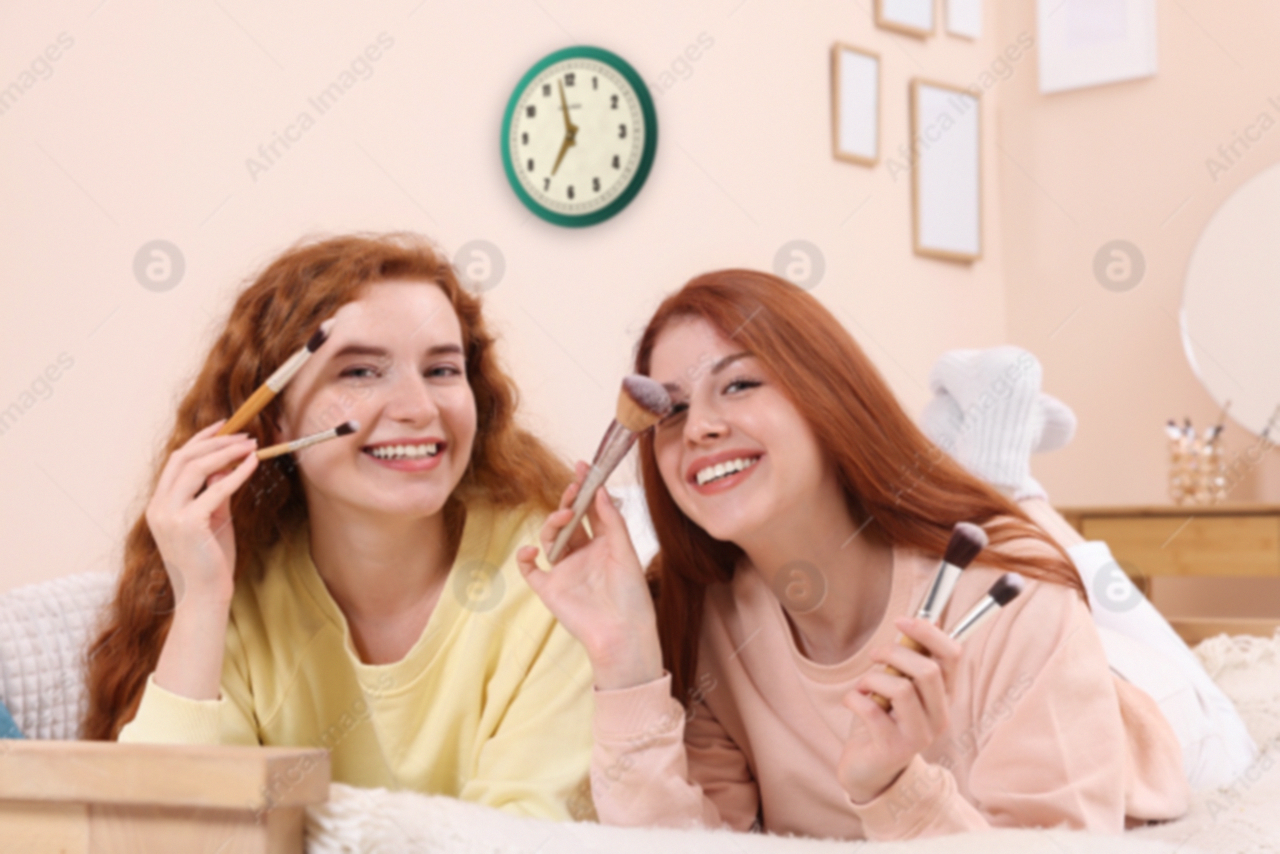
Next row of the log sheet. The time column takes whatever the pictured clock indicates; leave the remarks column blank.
6:58
